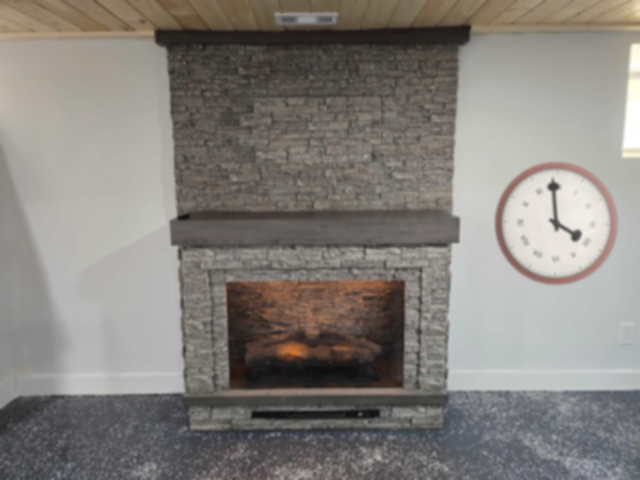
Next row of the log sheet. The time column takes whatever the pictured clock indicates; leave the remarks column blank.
3:59
